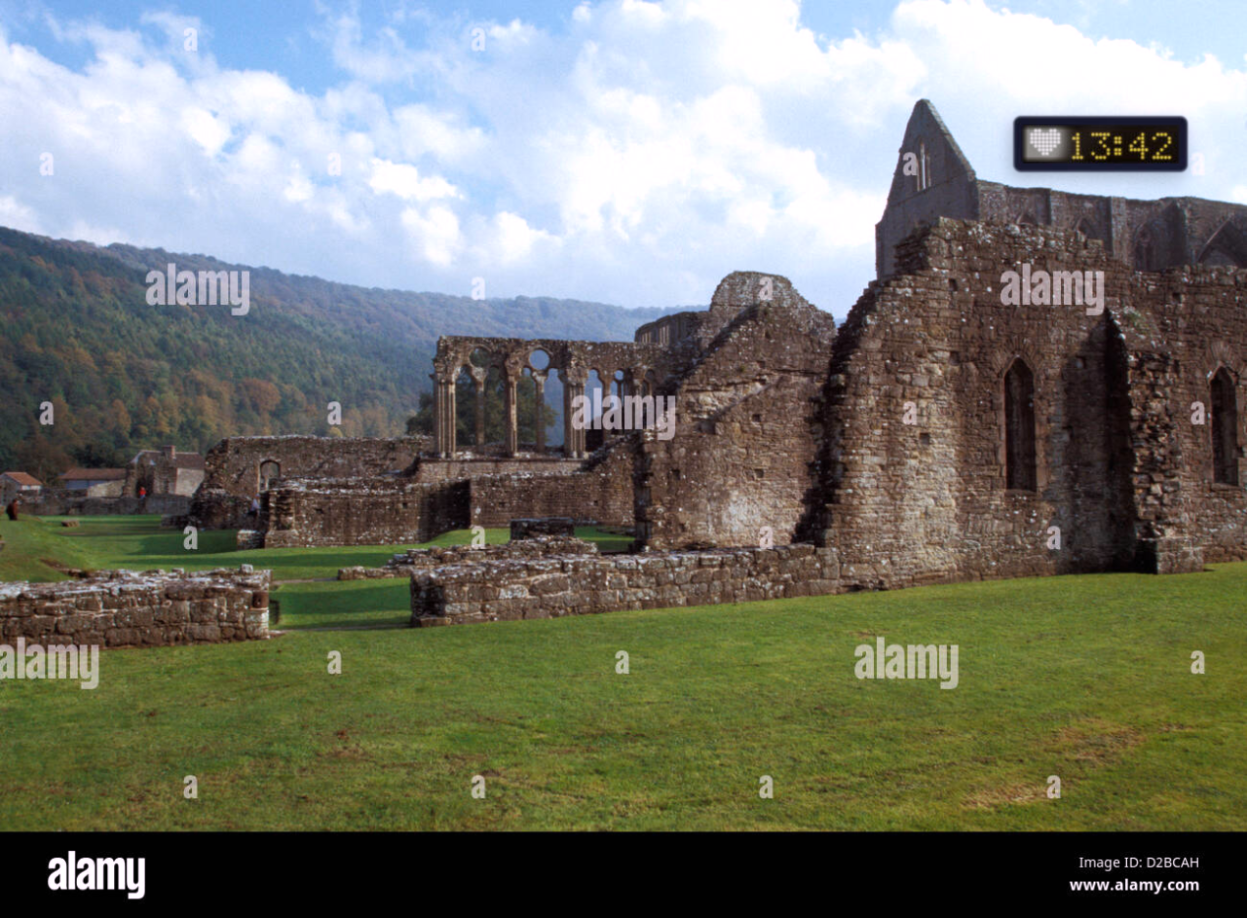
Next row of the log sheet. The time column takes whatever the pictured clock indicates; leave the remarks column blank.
13:42
